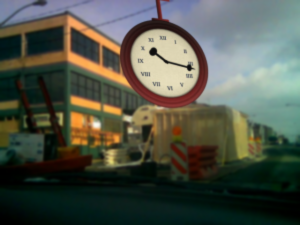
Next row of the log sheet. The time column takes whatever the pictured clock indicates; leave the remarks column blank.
10:17
